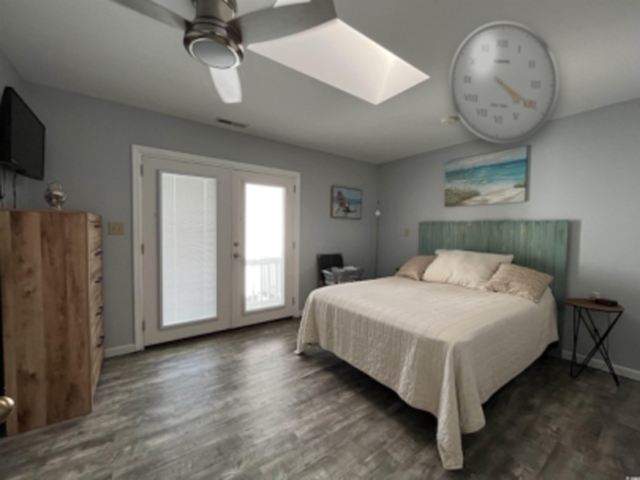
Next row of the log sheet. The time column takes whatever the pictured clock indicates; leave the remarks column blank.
4:20
